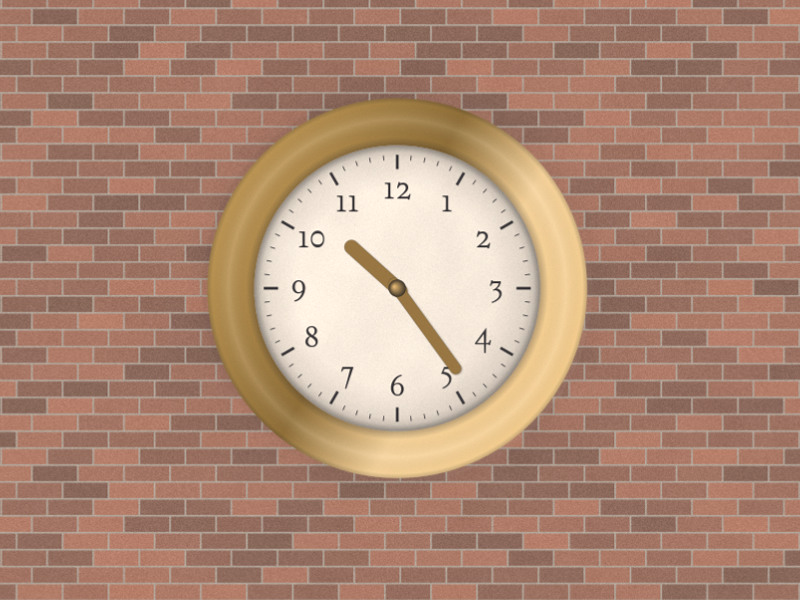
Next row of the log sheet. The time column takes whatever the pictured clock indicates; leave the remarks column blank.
10:24
